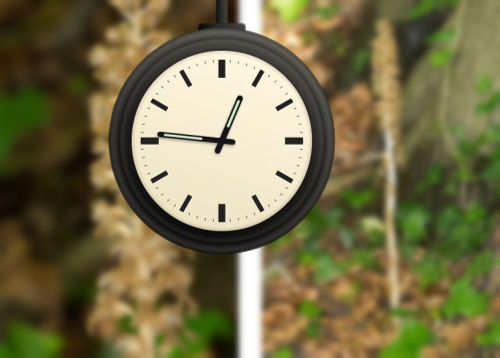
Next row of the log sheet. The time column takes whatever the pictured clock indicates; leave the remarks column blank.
12:46
